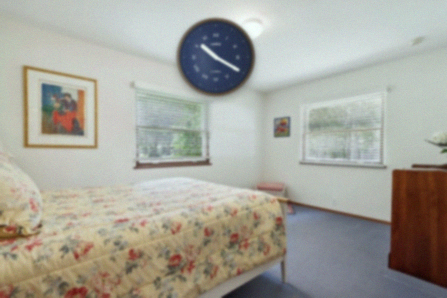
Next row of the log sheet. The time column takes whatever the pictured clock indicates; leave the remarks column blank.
10:20
